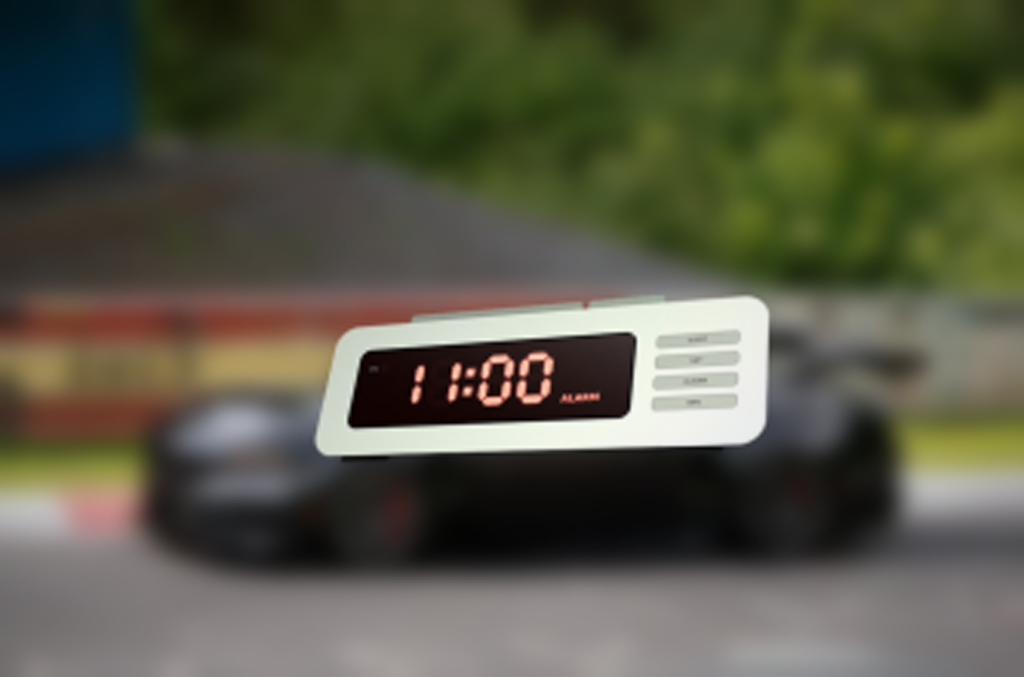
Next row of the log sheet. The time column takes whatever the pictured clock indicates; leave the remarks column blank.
11:00
